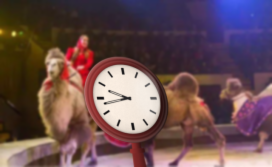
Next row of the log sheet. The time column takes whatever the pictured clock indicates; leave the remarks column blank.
9:43
